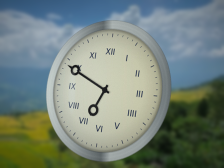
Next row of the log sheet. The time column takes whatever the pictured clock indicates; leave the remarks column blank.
6:49
